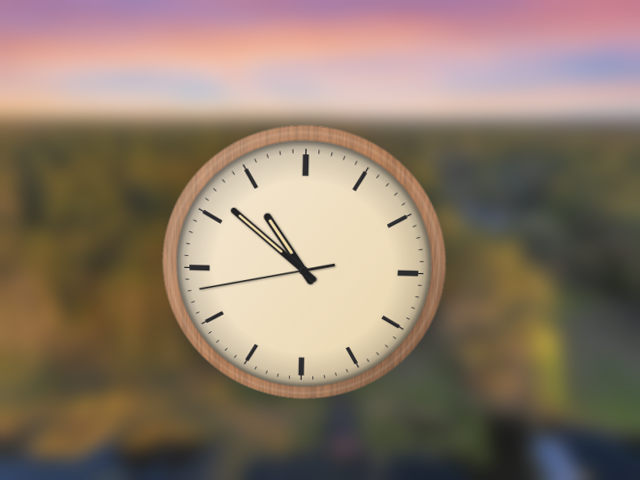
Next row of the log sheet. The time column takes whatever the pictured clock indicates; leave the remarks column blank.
10:51:43
